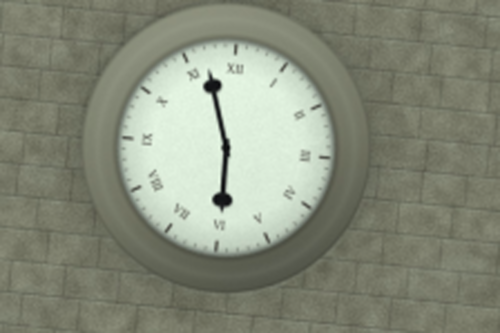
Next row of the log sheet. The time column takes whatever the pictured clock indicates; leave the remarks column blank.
5:57
